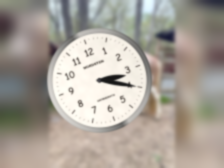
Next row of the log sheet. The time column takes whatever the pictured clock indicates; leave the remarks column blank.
3:20
